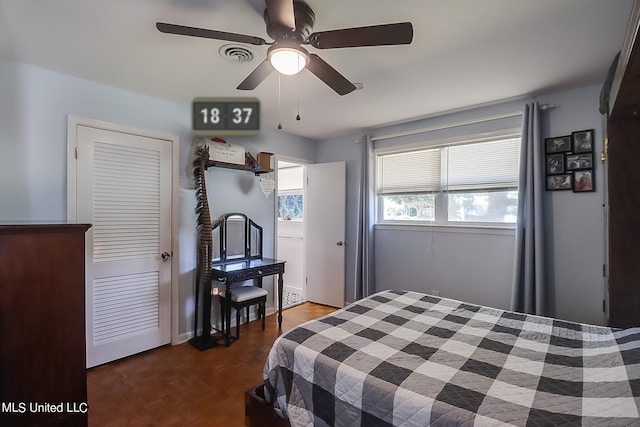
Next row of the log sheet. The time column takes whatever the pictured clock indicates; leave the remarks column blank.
18:37
